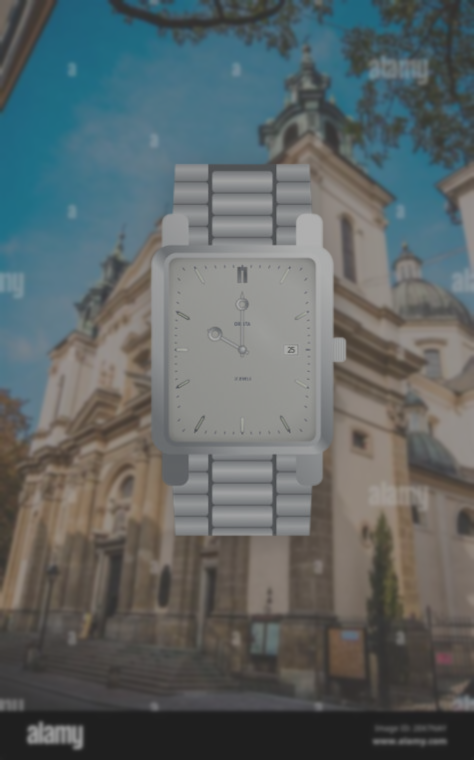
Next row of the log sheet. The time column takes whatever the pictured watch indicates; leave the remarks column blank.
10:00
